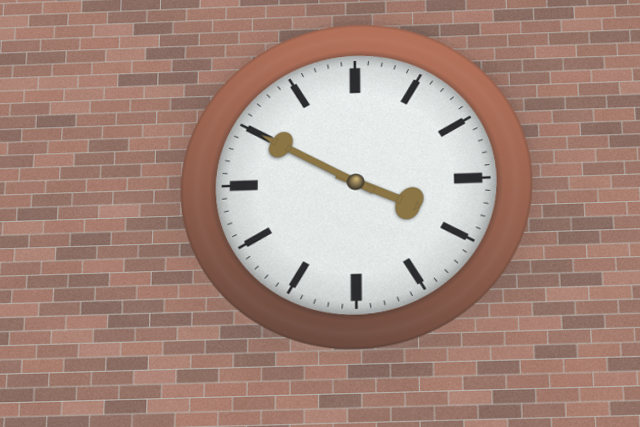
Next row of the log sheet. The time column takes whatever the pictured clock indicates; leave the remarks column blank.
3:50
